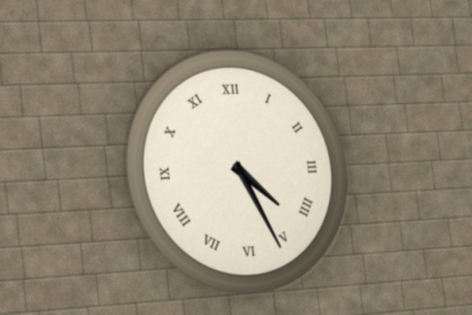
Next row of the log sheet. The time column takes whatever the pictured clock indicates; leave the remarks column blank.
4:26
